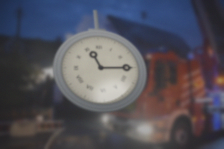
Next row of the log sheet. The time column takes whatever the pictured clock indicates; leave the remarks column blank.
11:15
